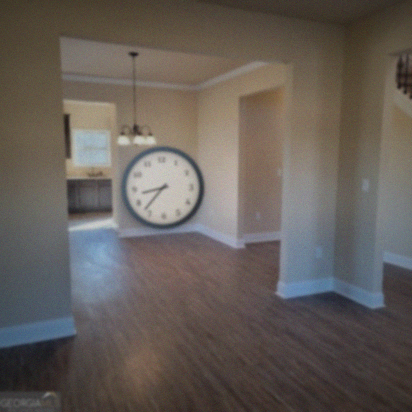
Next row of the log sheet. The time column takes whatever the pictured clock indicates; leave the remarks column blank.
8:37
